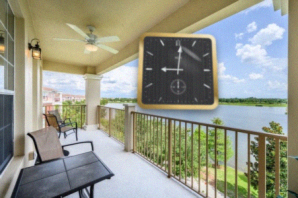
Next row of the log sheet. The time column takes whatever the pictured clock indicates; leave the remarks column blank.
9:01
